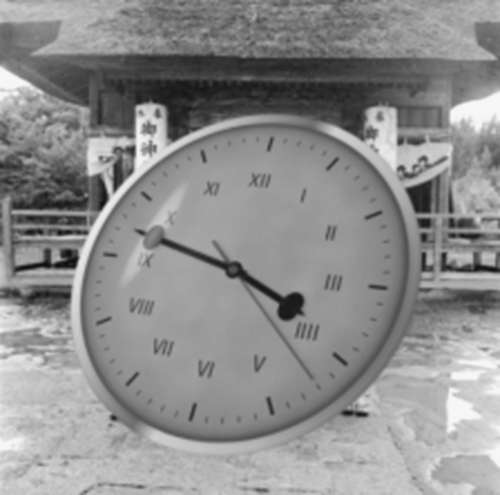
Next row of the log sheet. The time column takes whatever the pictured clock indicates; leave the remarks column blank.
3:47:22
